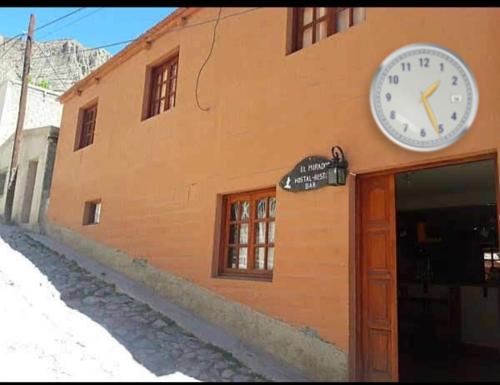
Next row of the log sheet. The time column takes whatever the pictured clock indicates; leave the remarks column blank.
1:26
